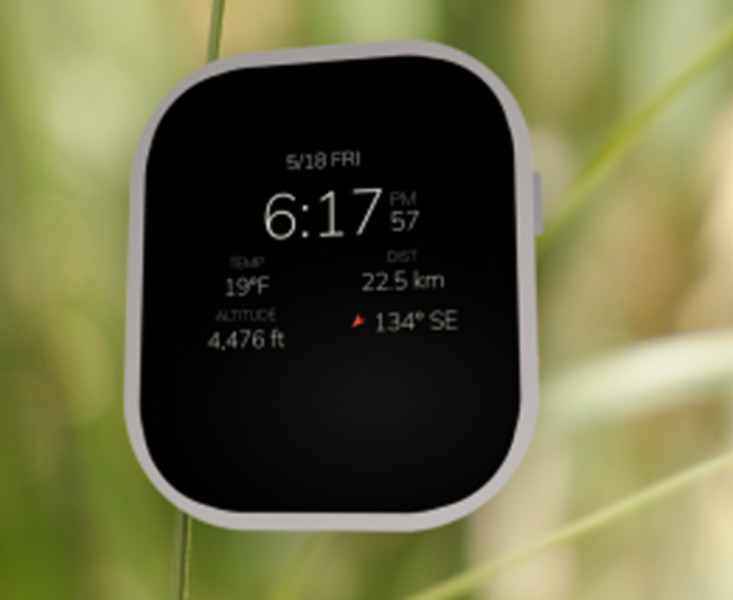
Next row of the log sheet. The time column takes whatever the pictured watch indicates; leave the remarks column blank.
6:17:57
